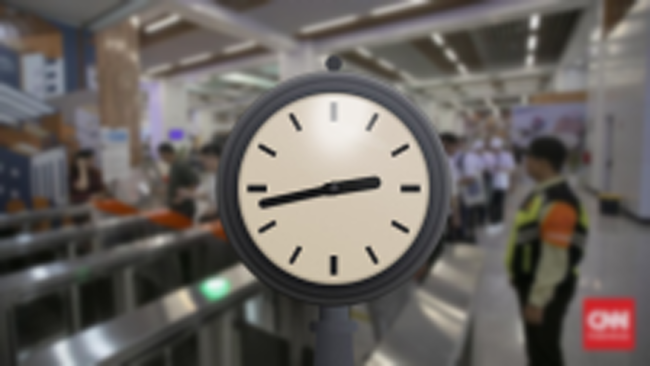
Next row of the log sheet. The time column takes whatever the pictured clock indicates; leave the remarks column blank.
2:43
